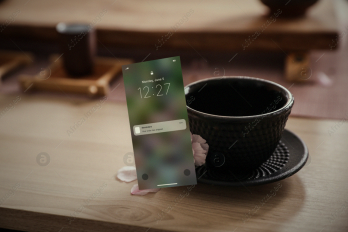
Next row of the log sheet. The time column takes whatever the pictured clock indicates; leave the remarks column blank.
12:27
